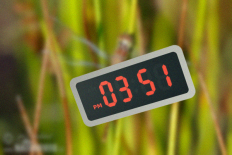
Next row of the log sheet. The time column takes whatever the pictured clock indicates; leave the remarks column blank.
3:51
